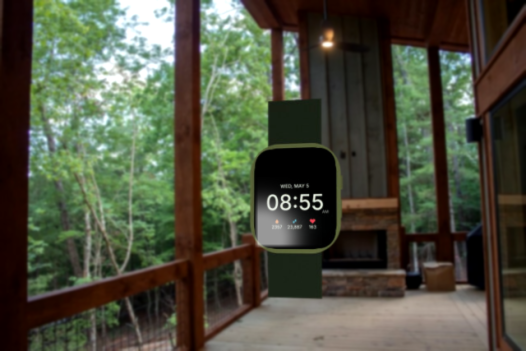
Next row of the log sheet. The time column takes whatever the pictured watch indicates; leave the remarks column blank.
8:55
